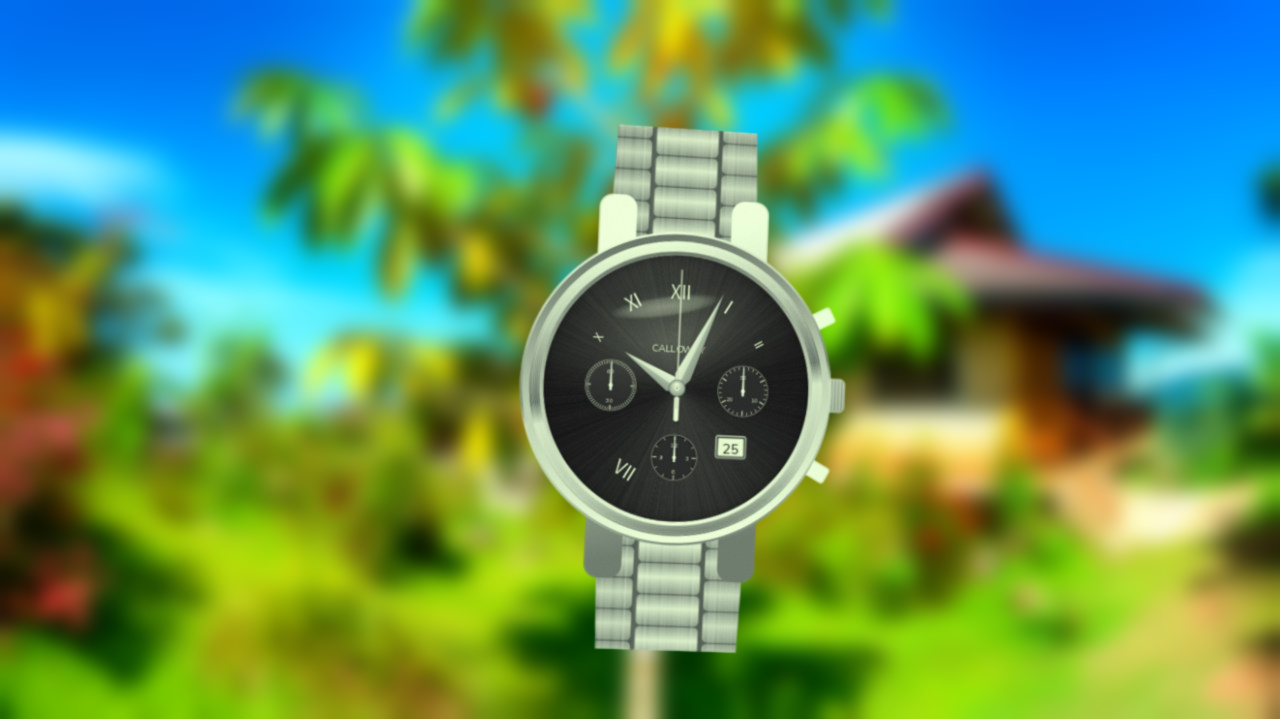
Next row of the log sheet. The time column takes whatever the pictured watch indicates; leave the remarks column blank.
10:04
